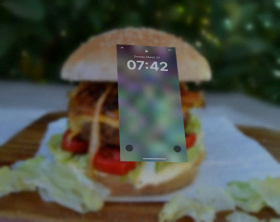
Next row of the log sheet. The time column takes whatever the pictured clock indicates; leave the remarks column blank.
7:42
